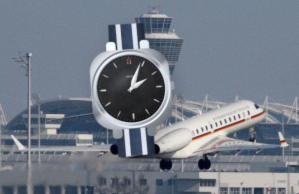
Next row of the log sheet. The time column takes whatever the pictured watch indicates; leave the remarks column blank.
2:04
